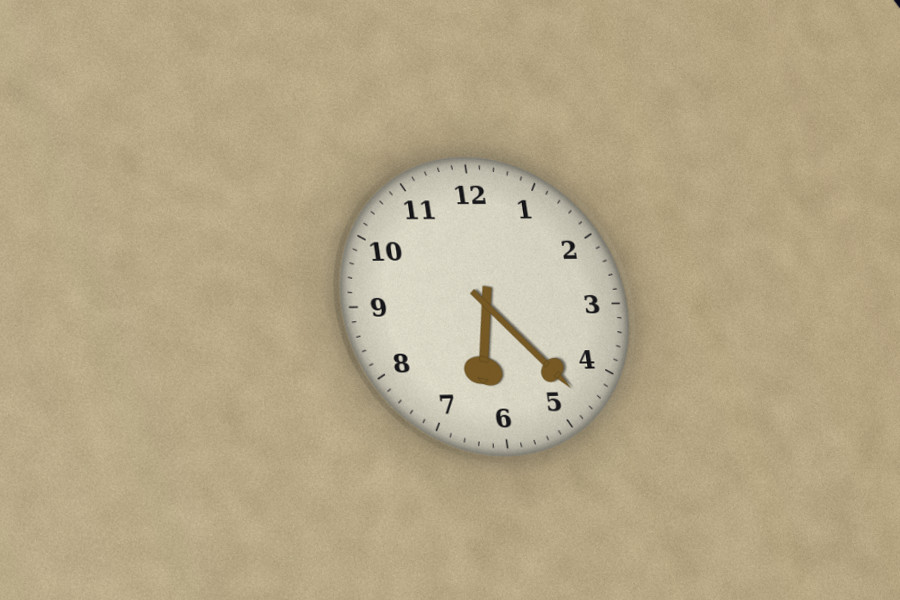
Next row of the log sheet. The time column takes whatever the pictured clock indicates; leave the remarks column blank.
6:23
